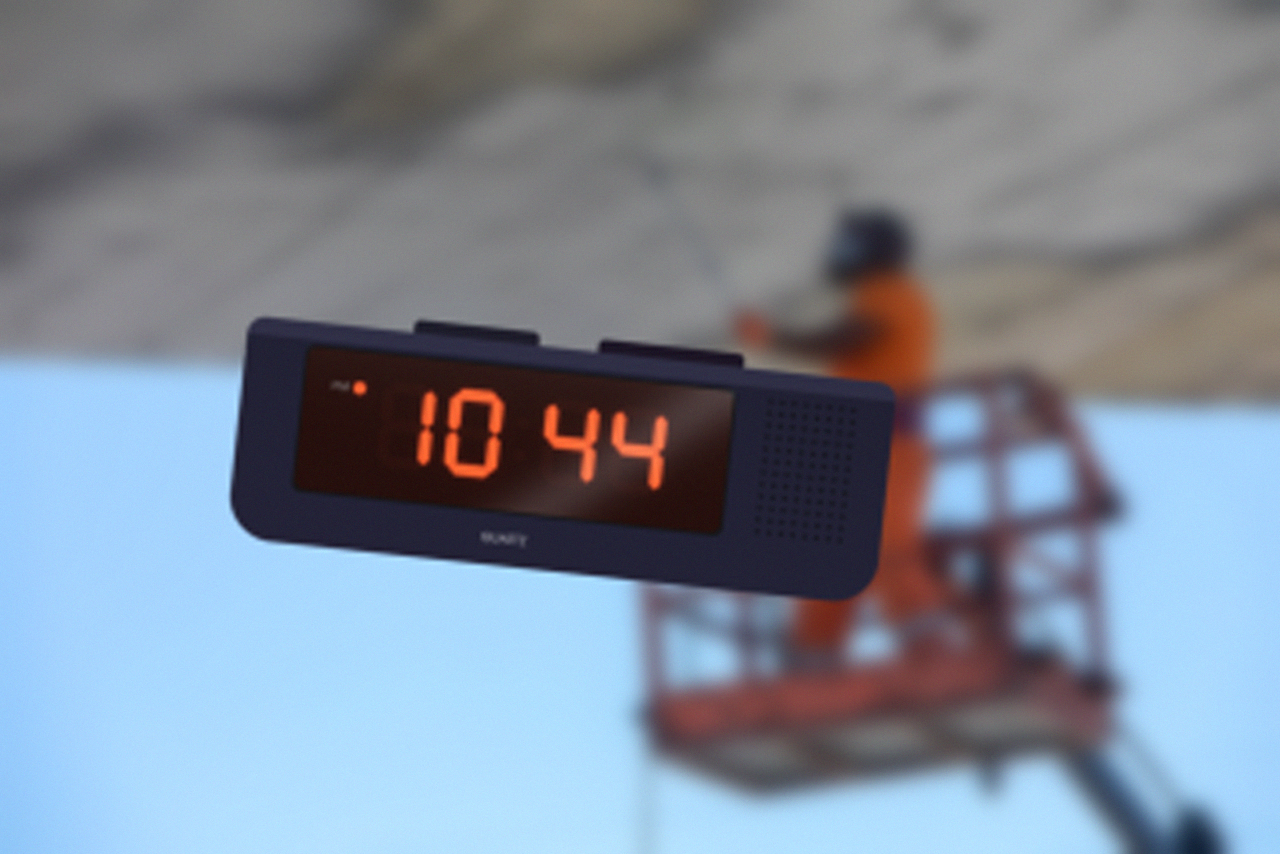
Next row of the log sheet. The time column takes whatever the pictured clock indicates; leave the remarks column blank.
10:44
